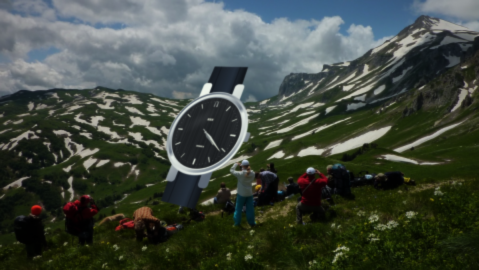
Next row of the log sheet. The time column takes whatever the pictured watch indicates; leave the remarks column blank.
4:21
